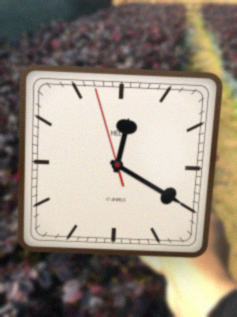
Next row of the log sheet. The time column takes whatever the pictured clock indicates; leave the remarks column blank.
12:19:57
